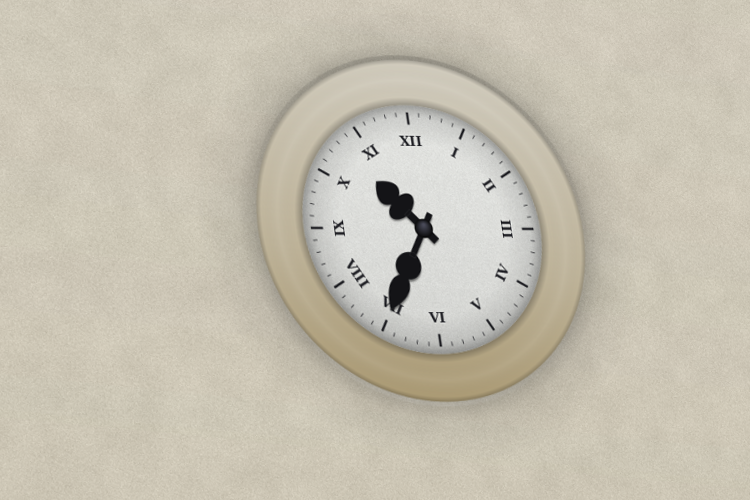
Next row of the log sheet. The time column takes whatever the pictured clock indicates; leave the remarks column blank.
10:35
